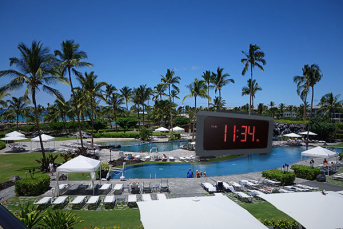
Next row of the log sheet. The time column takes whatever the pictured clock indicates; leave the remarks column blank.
11:34
